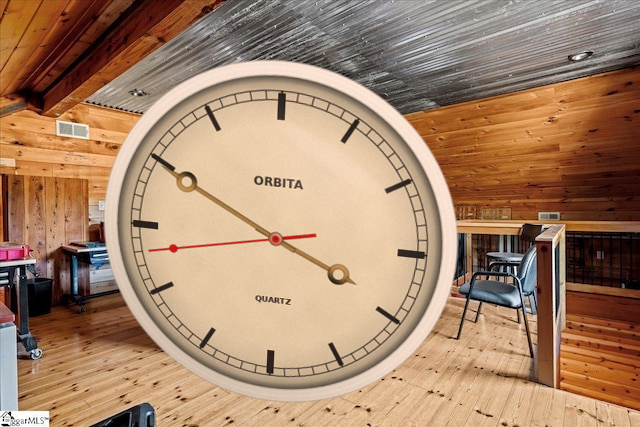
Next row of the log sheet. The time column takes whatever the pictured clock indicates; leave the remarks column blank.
3:49:43
